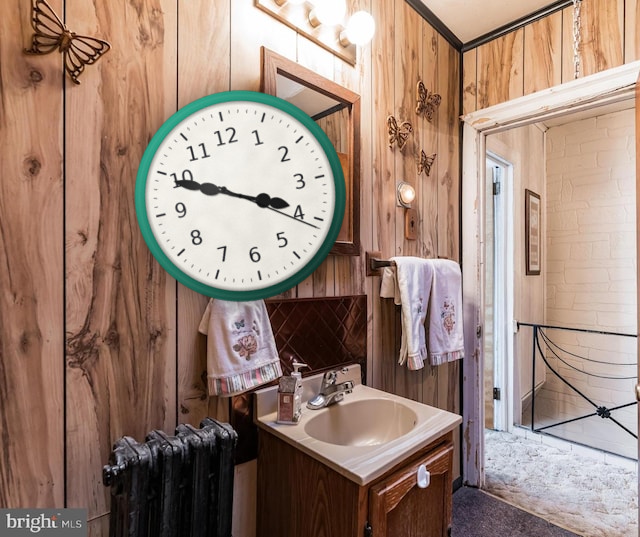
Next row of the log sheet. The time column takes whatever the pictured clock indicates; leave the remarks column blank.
3:49:21
